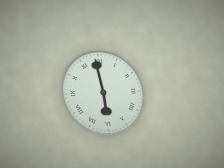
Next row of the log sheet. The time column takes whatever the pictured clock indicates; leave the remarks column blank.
5:59
